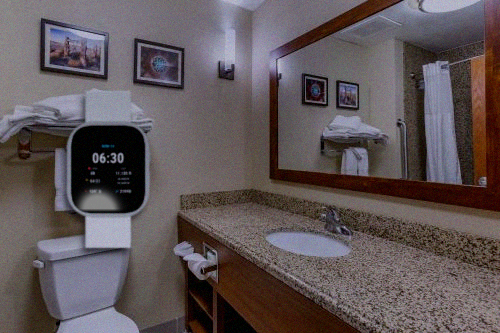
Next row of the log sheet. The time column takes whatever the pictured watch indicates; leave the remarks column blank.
6:30
